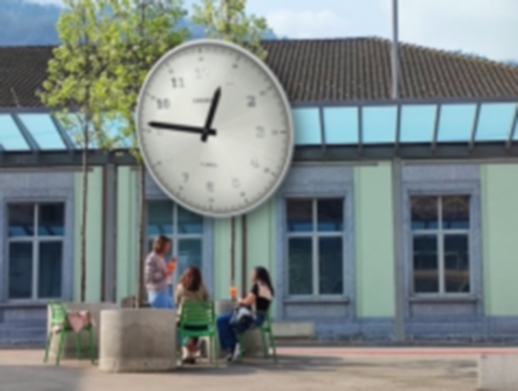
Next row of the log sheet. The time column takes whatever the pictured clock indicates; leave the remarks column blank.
12:46
